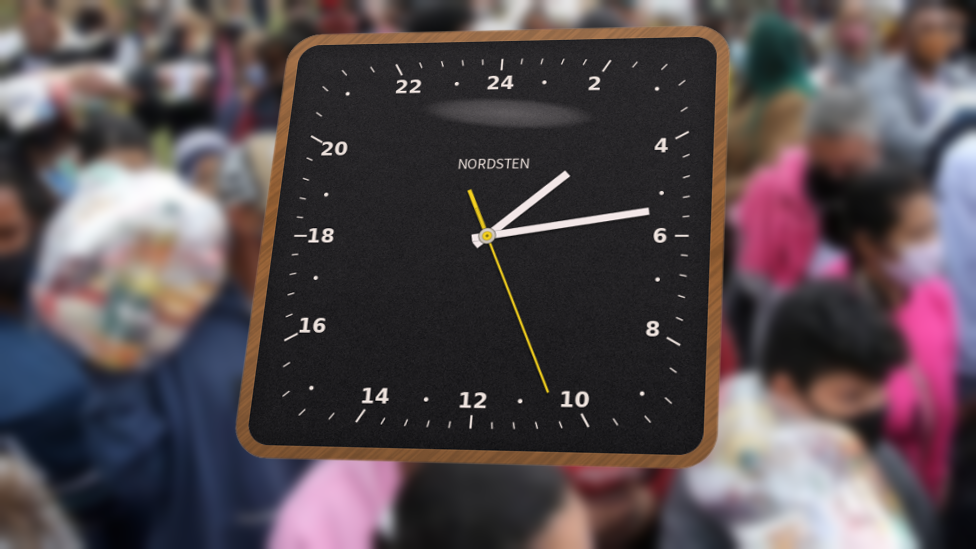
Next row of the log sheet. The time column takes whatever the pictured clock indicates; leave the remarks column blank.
3:13:26
